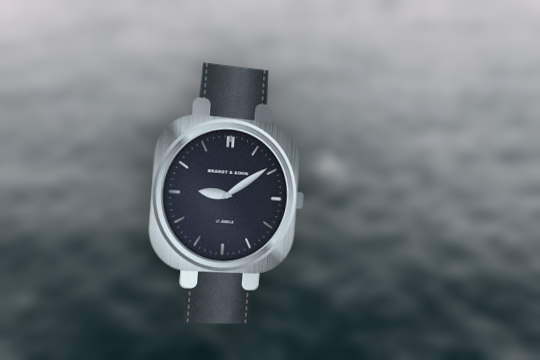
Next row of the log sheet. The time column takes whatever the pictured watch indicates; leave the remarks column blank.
9:09
